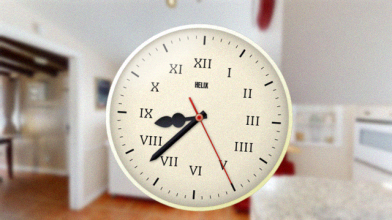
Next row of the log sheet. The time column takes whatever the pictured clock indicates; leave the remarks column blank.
8:37:25
